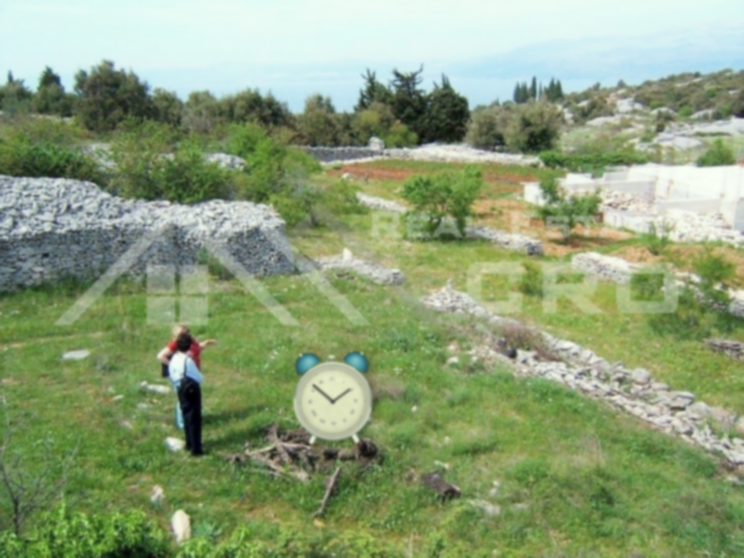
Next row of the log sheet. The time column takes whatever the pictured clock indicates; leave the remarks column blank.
1:52
